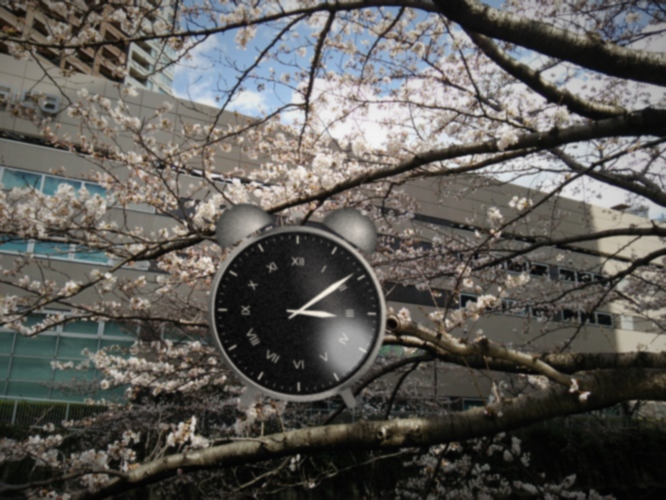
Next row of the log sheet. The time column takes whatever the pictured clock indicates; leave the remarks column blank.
3:09
